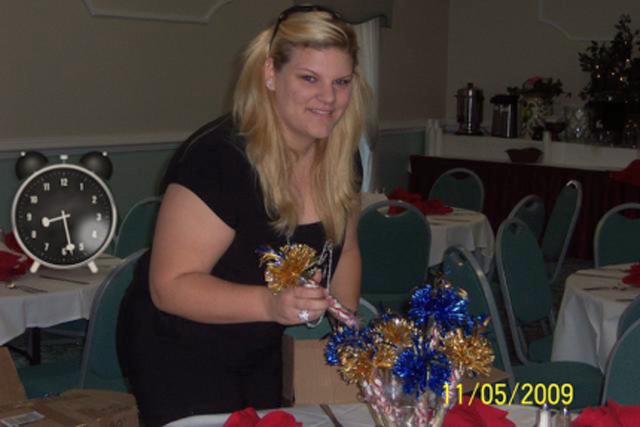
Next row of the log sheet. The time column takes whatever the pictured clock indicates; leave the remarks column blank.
8:28
